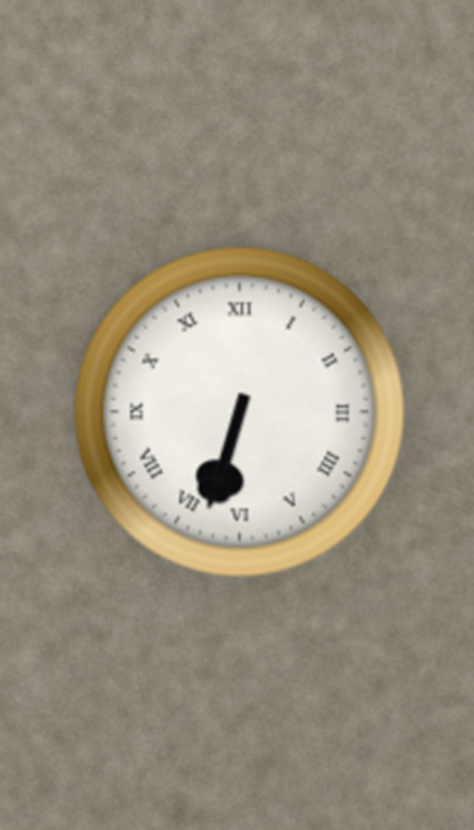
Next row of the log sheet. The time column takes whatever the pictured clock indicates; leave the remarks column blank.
6:33
